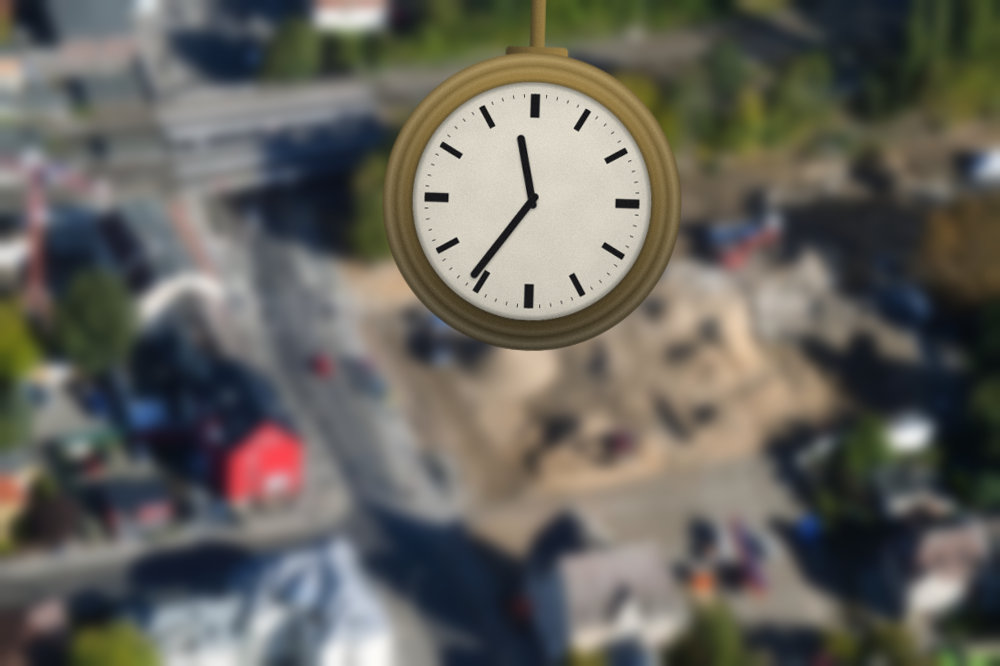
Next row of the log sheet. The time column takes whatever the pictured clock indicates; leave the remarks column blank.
11:36
